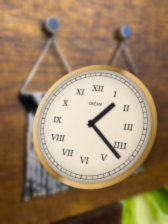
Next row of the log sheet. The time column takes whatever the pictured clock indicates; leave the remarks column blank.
1:22
